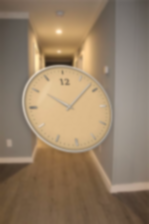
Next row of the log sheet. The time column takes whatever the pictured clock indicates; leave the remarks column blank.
10:08
